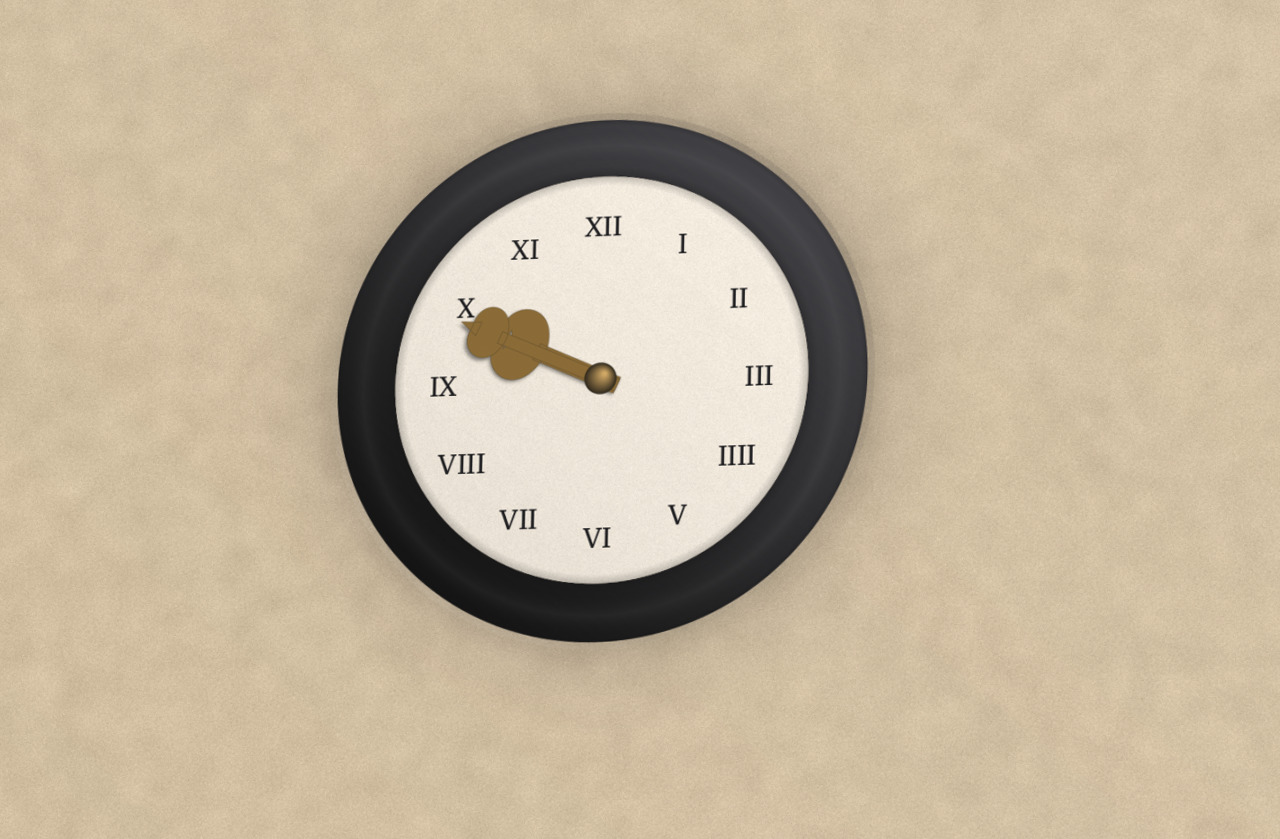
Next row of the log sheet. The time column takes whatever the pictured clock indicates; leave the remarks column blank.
9:49
